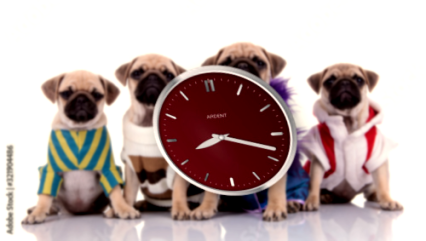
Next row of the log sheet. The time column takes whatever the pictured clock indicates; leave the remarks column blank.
8:18
